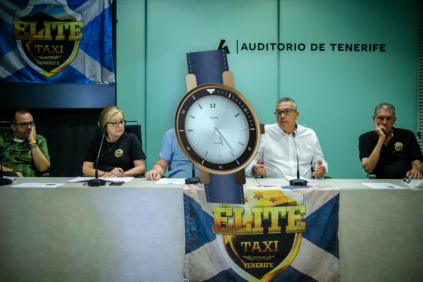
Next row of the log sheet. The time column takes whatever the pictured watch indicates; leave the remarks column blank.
5:24
